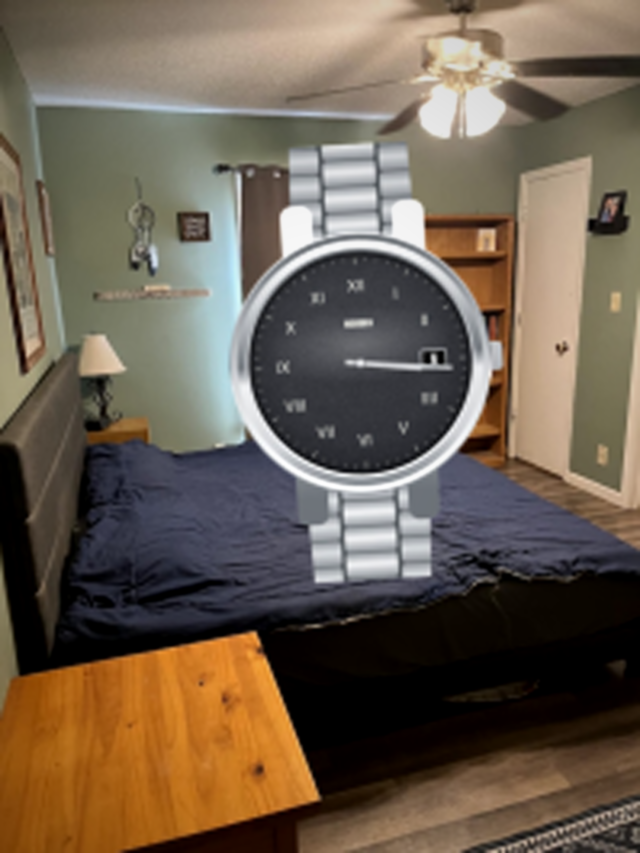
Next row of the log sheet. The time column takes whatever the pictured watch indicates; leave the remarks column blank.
3:16
